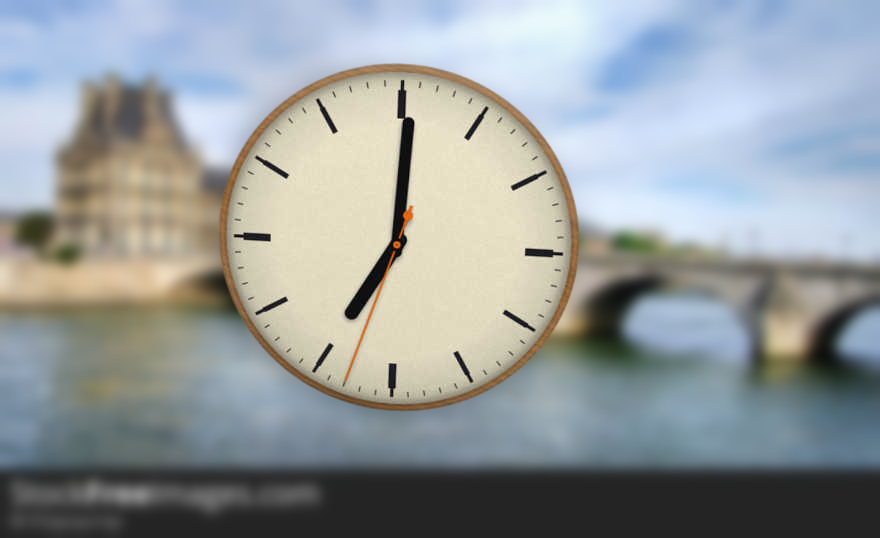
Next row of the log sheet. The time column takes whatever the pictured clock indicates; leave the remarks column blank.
7:00:33
